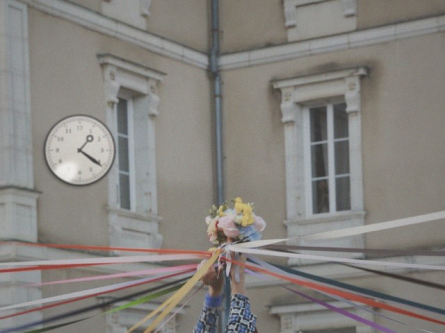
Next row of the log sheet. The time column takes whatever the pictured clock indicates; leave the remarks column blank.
1:21
